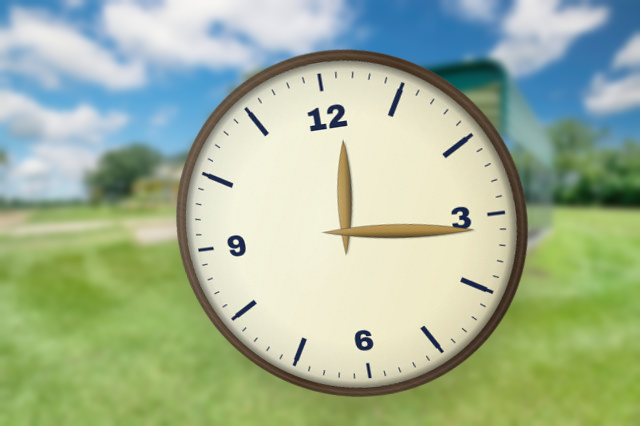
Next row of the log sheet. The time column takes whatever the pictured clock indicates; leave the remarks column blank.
12:16
